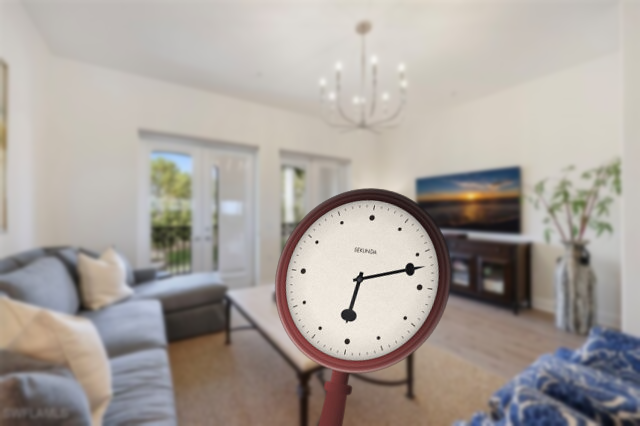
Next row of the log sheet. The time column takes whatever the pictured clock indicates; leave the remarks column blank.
6:12
